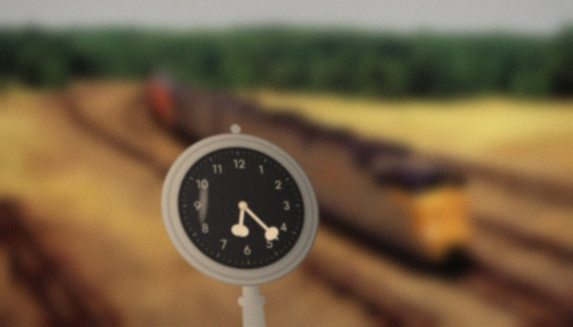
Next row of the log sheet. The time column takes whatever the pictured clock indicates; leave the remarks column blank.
6:23
